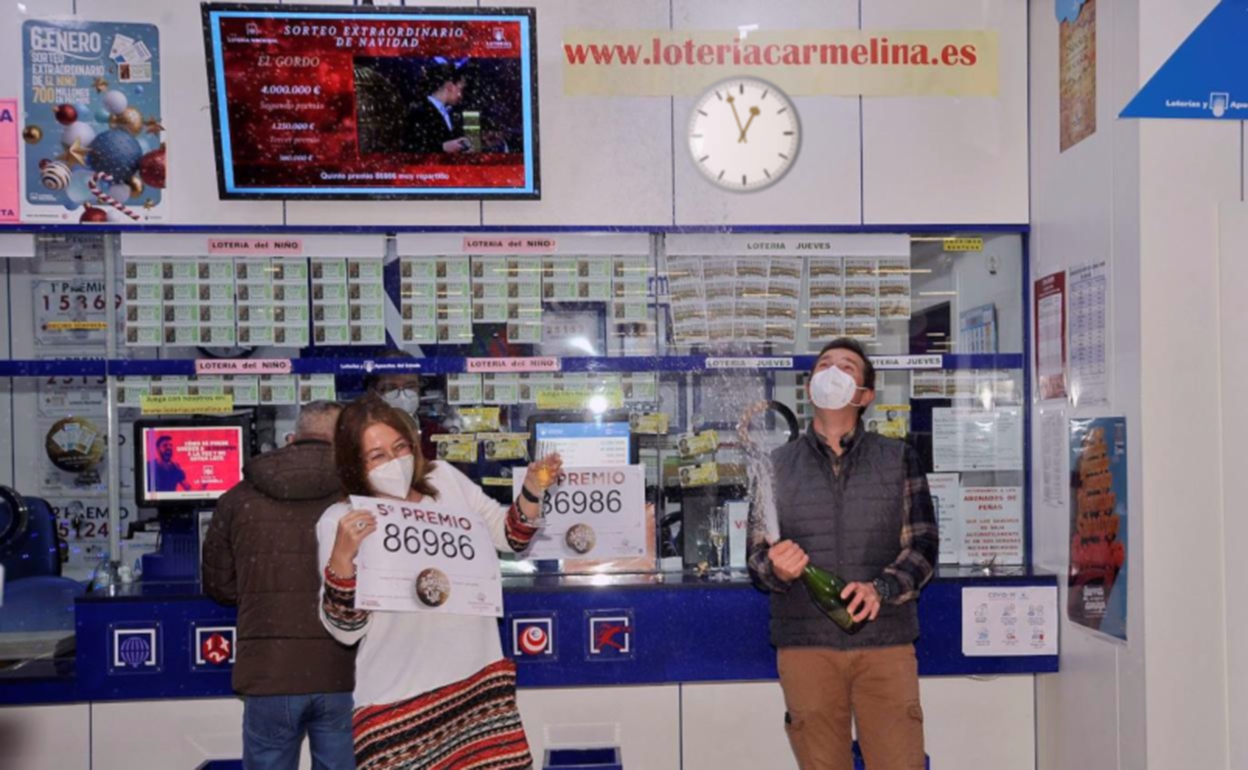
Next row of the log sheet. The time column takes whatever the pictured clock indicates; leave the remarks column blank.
12:57
